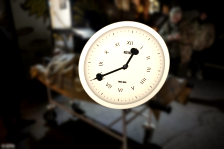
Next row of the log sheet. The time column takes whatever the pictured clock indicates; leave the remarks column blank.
12:40
